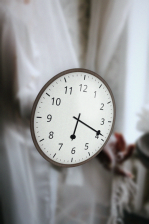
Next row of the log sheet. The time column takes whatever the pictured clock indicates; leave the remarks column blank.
6:19
